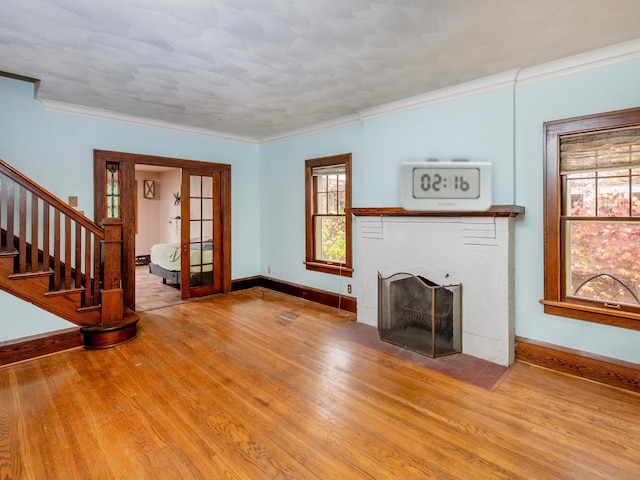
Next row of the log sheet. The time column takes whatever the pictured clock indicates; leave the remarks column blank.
2:16
